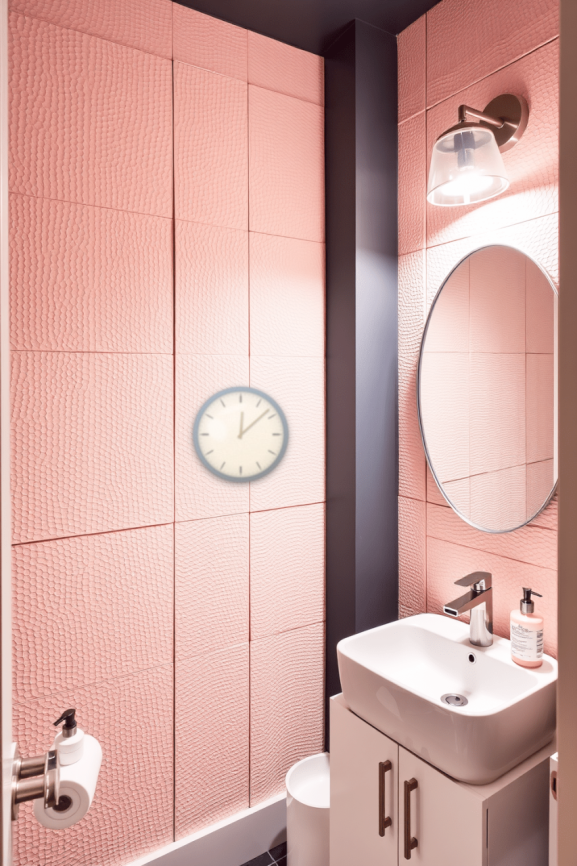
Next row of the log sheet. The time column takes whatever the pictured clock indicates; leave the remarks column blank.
12:08
